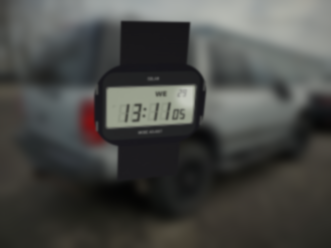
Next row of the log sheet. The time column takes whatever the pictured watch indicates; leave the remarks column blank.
13:11:05
